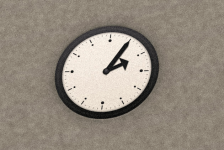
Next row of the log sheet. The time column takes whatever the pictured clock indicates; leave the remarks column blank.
2:05
